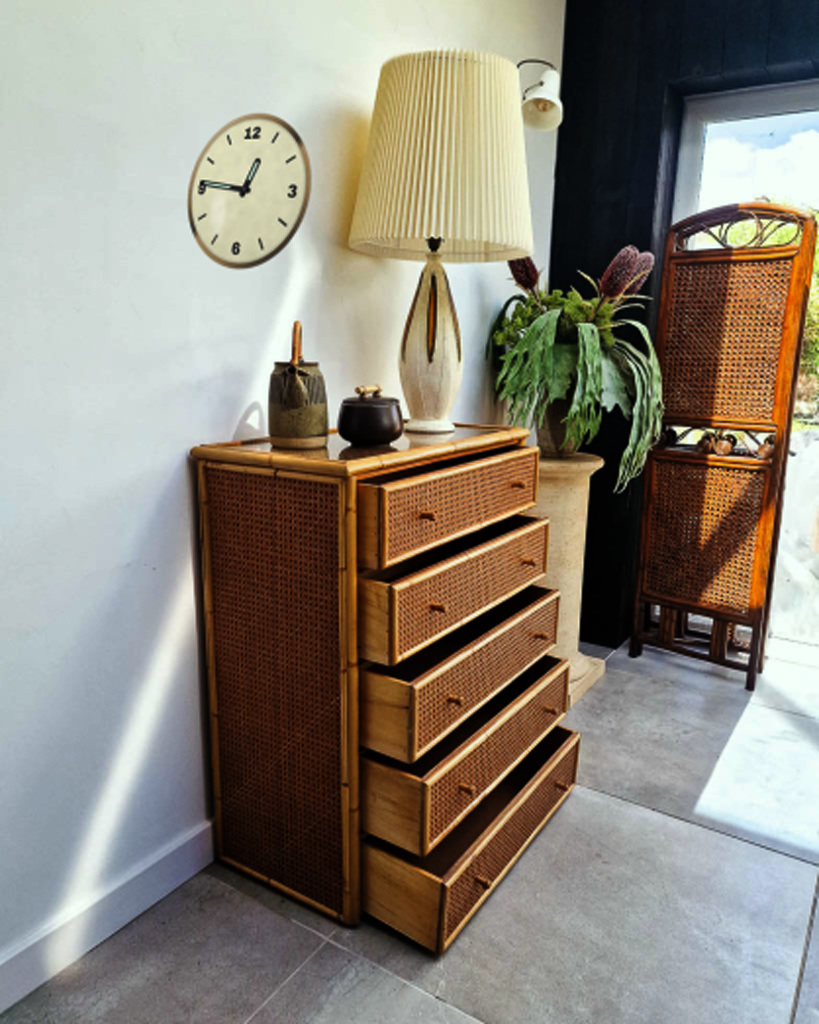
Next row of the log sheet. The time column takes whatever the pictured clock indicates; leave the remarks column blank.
12:46
